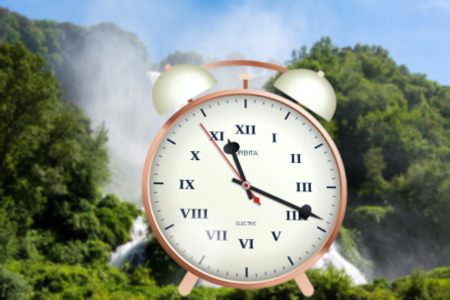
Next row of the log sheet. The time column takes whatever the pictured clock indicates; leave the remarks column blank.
11:18:54
